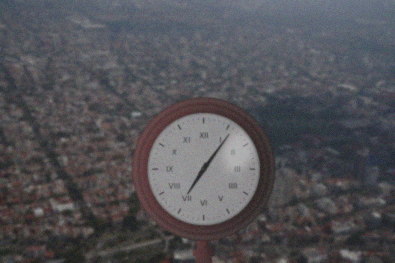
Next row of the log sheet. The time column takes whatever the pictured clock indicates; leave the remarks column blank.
7:06
